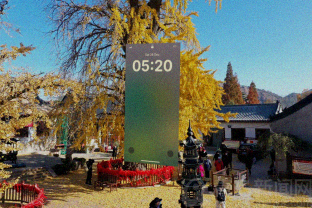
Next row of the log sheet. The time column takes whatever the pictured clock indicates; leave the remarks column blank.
5:20
